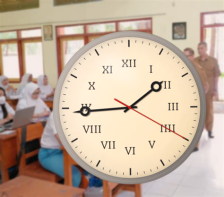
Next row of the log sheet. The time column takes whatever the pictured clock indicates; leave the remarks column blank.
1:44:20
